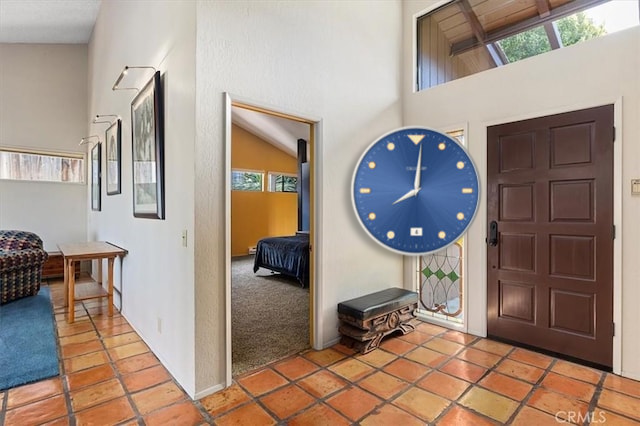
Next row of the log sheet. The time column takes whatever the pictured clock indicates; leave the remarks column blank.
8:01
